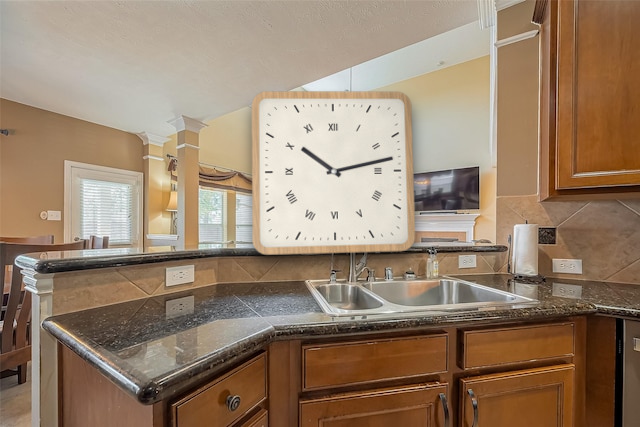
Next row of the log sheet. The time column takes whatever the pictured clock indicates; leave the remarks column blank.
10:13
